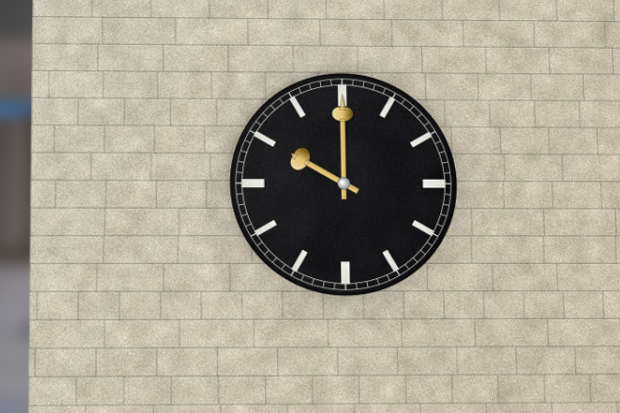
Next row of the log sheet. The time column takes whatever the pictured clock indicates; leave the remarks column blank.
10:00
